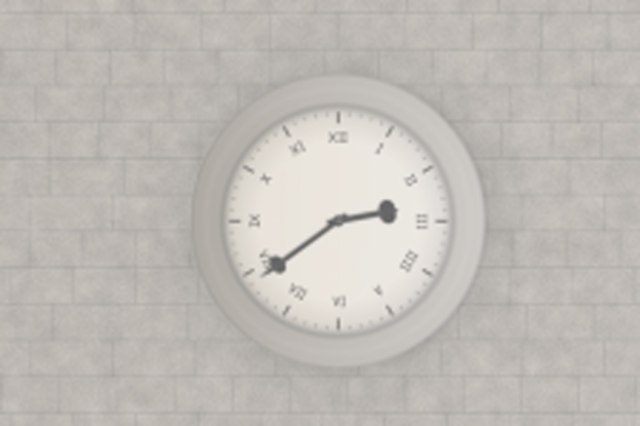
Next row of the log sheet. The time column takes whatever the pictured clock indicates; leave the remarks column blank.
2:39
